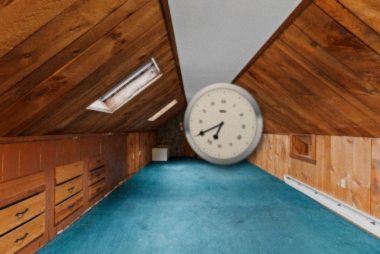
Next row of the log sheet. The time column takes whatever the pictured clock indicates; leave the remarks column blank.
6:40
